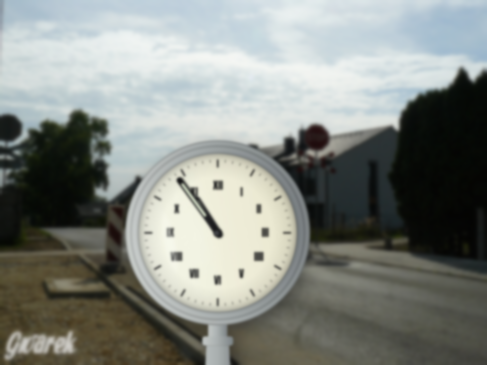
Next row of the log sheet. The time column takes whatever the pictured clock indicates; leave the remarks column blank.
10:54
